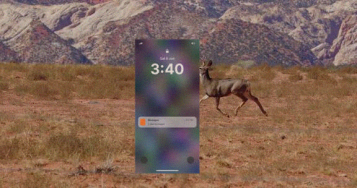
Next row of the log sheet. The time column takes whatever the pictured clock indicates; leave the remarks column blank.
3:40
